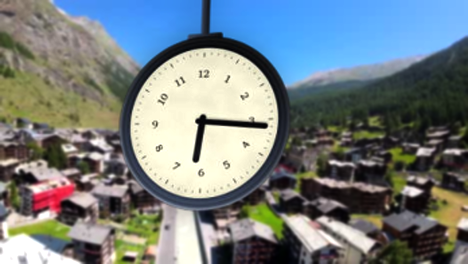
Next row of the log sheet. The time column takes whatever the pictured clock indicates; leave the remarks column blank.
6:16
